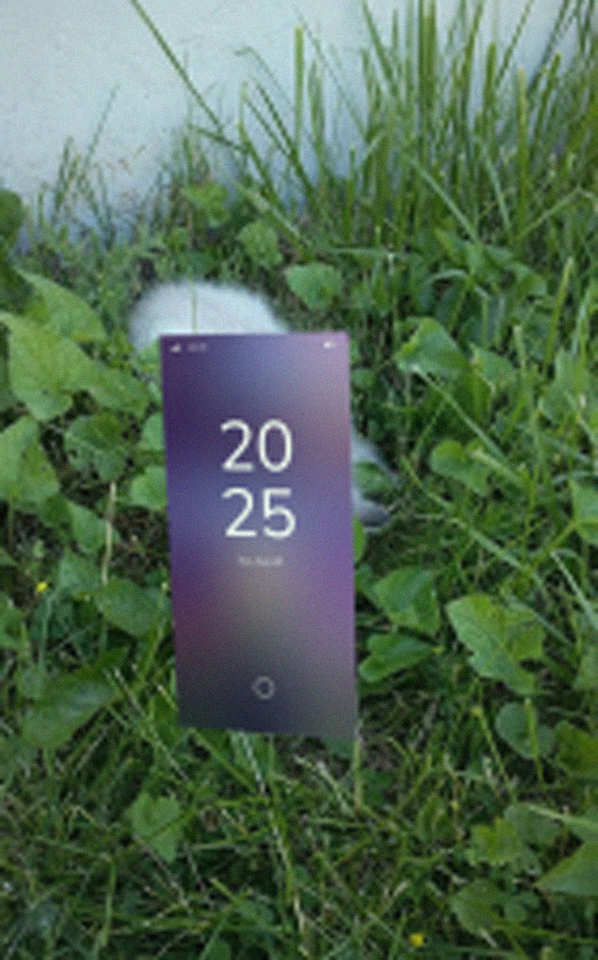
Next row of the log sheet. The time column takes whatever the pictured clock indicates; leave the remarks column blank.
20:25
